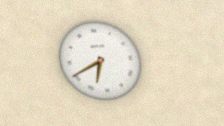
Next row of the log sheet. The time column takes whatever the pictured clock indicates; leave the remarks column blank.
6:41
